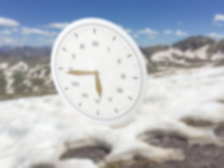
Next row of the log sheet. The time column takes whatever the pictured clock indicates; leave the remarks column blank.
5:44
